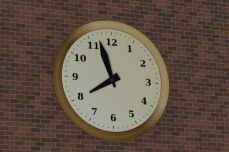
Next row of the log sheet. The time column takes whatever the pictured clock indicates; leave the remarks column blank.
7:57
